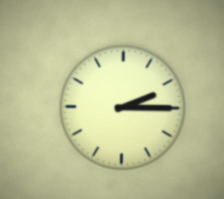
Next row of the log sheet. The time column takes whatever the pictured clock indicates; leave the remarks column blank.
2:15
